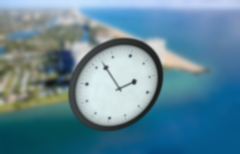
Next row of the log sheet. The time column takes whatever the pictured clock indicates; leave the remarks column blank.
1:52
